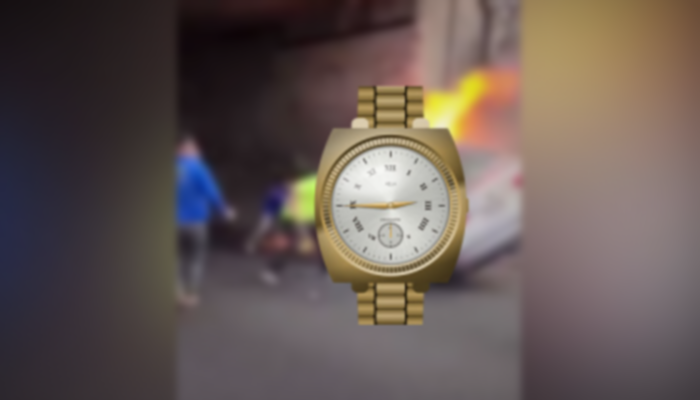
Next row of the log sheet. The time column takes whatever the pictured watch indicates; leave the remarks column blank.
2:45
